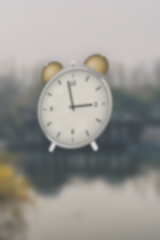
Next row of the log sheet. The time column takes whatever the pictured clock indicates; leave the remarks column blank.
2:58
